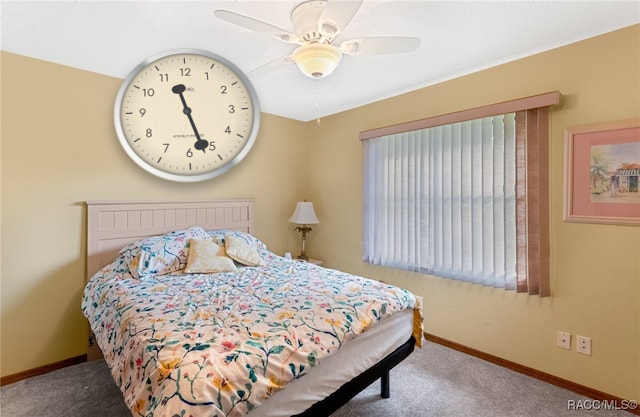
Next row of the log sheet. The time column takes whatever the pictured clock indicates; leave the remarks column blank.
11:27
